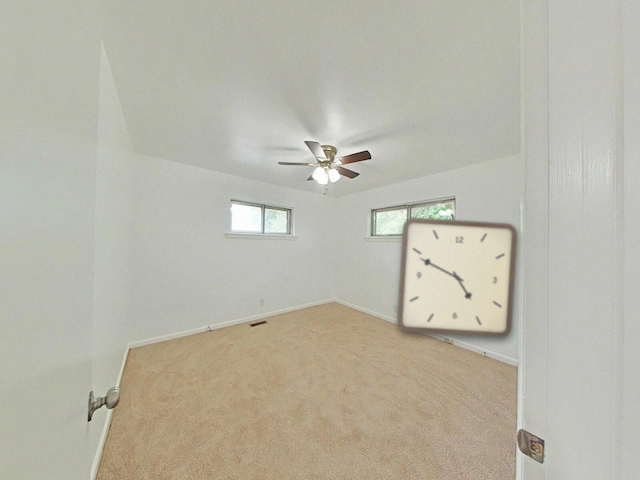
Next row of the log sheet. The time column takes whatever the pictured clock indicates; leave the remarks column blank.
4:49
